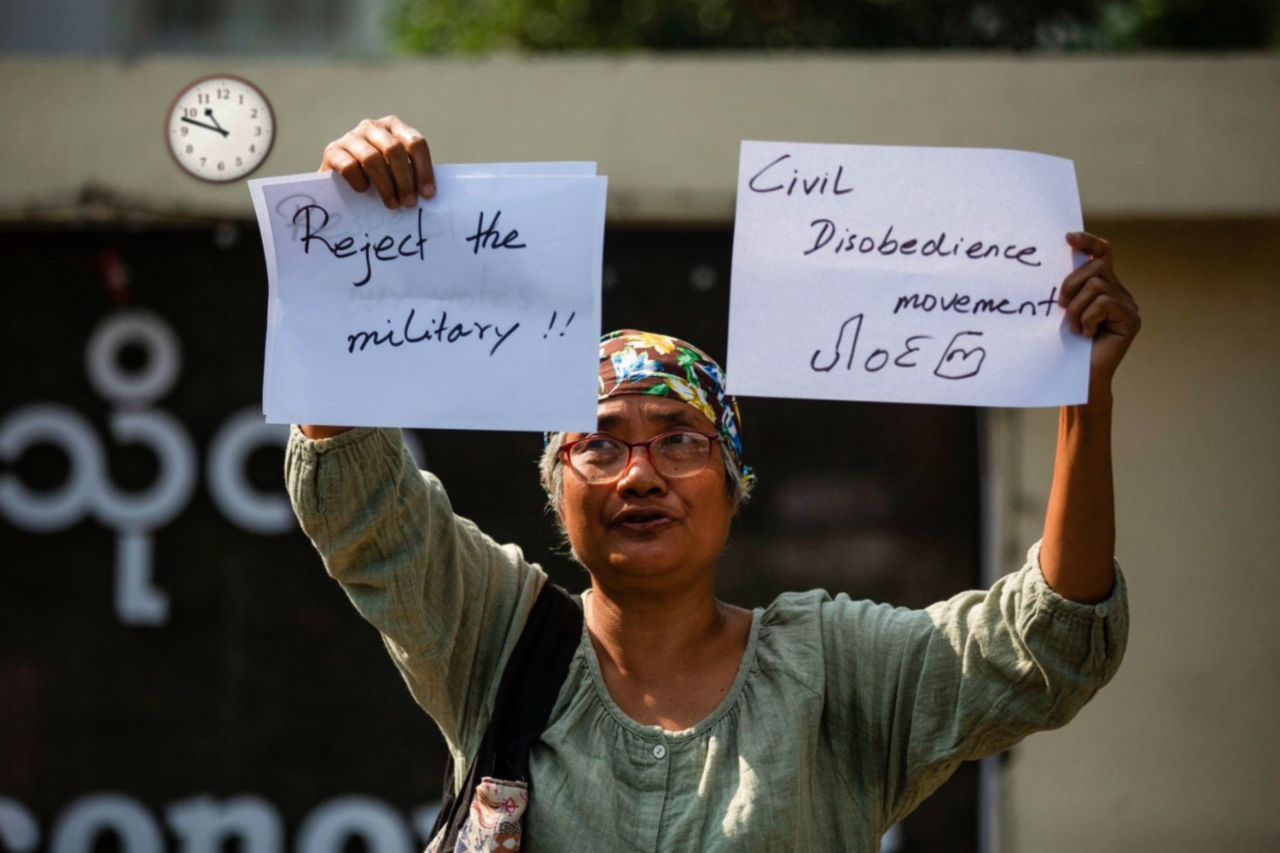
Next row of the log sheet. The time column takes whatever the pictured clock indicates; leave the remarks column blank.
10:48
